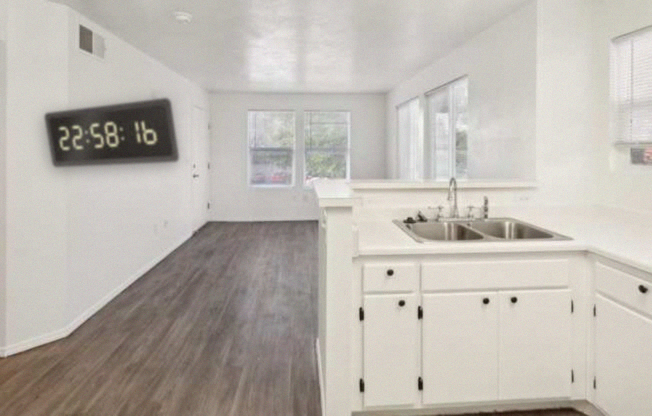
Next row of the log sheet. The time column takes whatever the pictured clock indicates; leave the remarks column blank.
22:58:16
